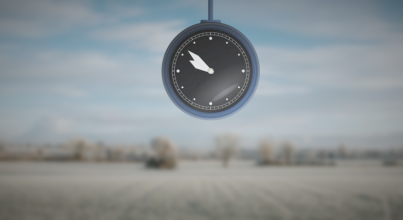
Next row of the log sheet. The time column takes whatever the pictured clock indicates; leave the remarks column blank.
9:52
